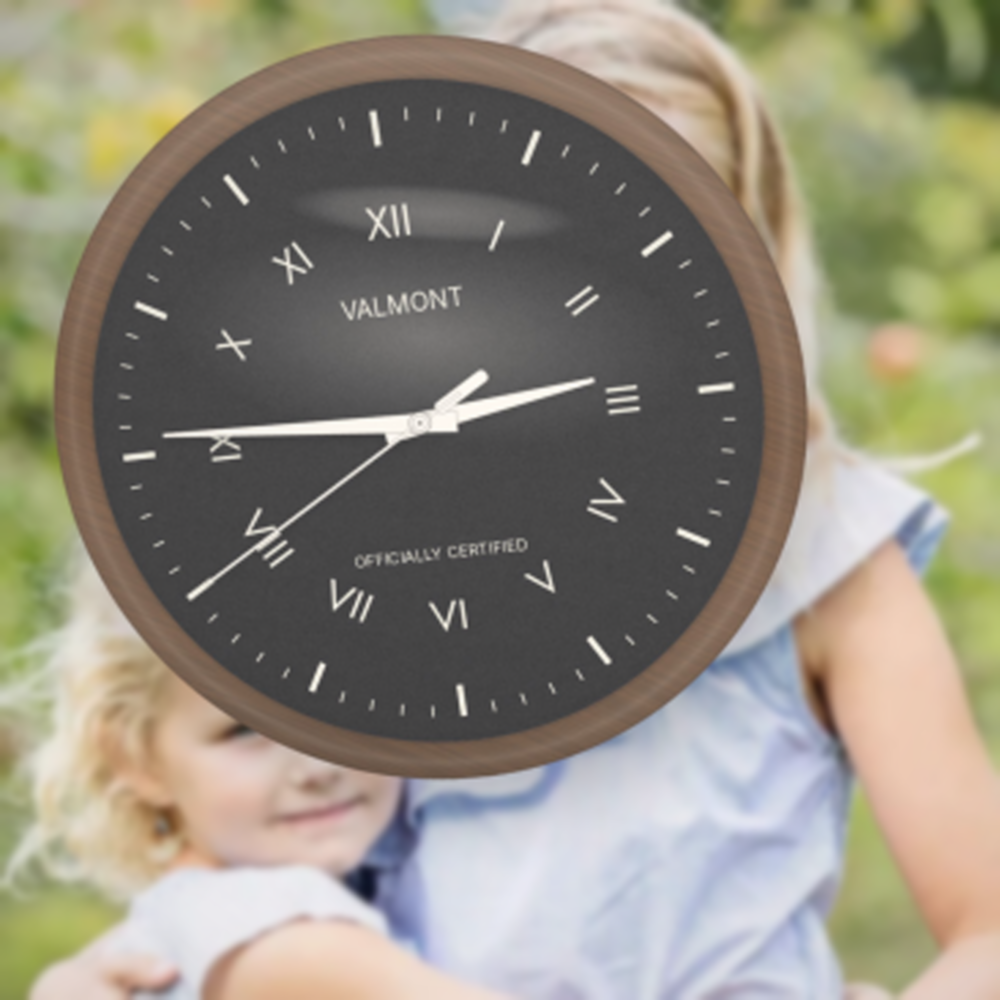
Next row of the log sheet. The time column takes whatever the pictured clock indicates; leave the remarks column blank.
2:45:40
